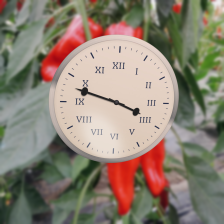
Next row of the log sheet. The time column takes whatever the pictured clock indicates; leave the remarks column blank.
3:48
